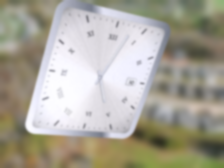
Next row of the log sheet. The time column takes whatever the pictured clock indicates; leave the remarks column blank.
5:03
